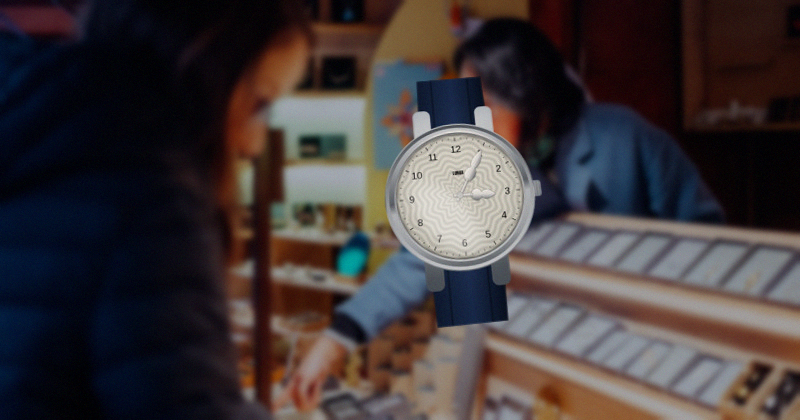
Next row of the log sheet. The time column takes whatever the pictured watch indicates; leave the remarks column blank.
3:05
